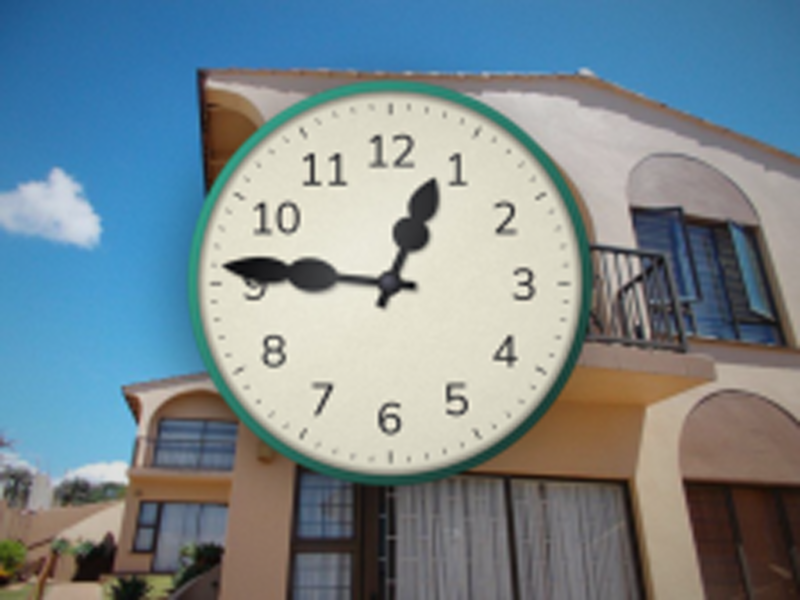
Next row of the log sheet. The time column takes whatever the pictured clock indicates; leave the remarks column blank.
12:46
